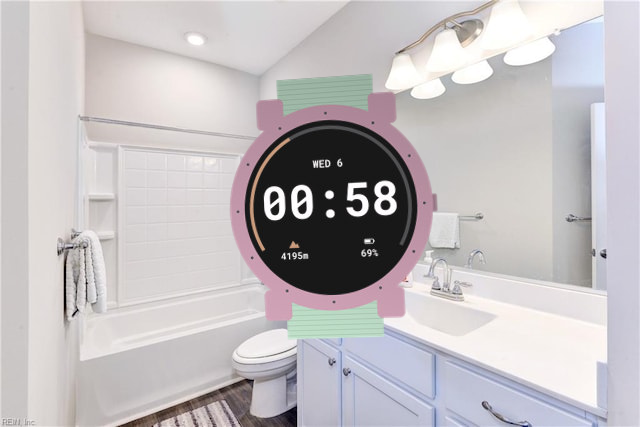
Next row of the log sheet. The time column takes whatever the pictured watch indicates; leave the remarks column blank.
0:58
